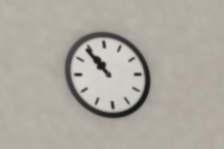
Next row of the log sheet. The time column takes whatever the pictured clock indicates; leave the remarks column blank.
10:54
